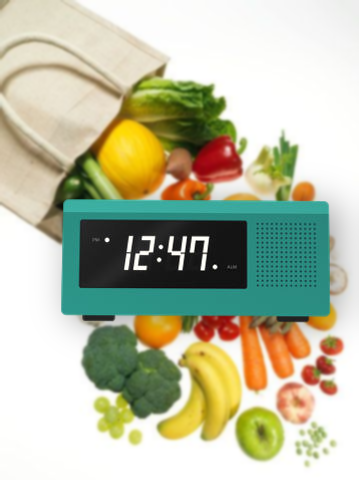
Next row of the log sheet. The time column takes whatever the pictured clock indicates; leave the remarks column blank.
12:47
